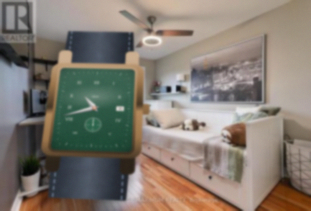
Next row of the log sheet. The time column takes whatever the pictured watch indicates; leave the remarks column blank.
10:42
